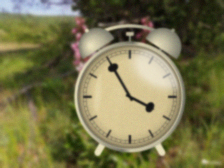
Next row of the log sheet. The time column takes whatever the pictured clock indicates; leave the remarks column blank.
3:55
